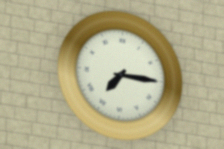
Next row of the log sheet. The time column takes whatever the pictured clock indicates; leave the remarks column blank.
7:15
